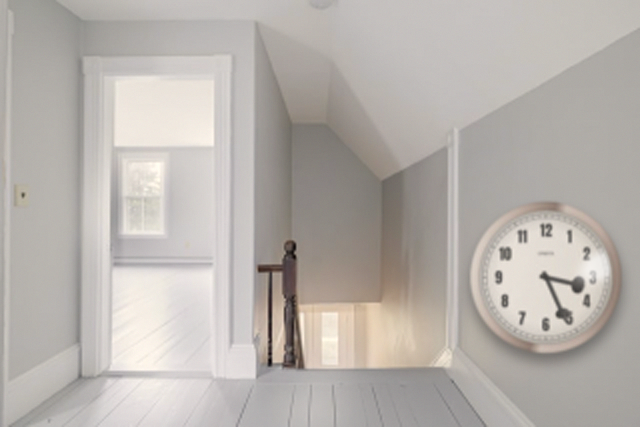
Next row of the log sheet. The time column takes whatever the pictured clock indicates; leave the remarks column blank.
3:26
